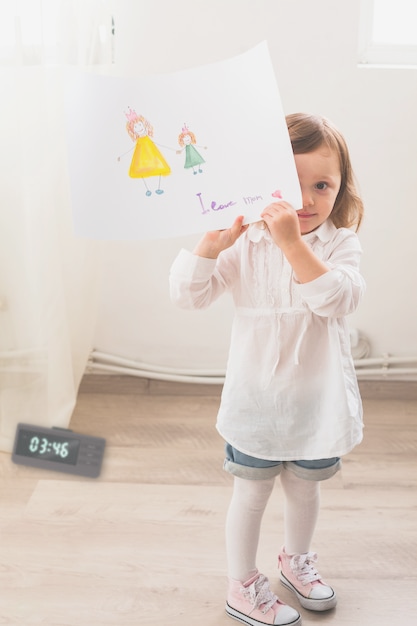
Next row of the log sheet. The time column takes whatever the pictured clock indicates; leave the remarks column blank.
3:46
